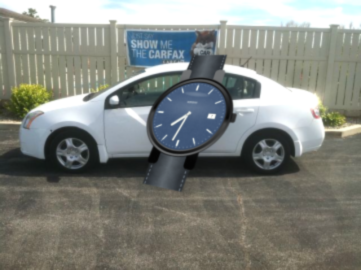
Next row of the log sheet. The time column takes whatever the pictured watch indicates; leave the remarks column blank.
7:32
